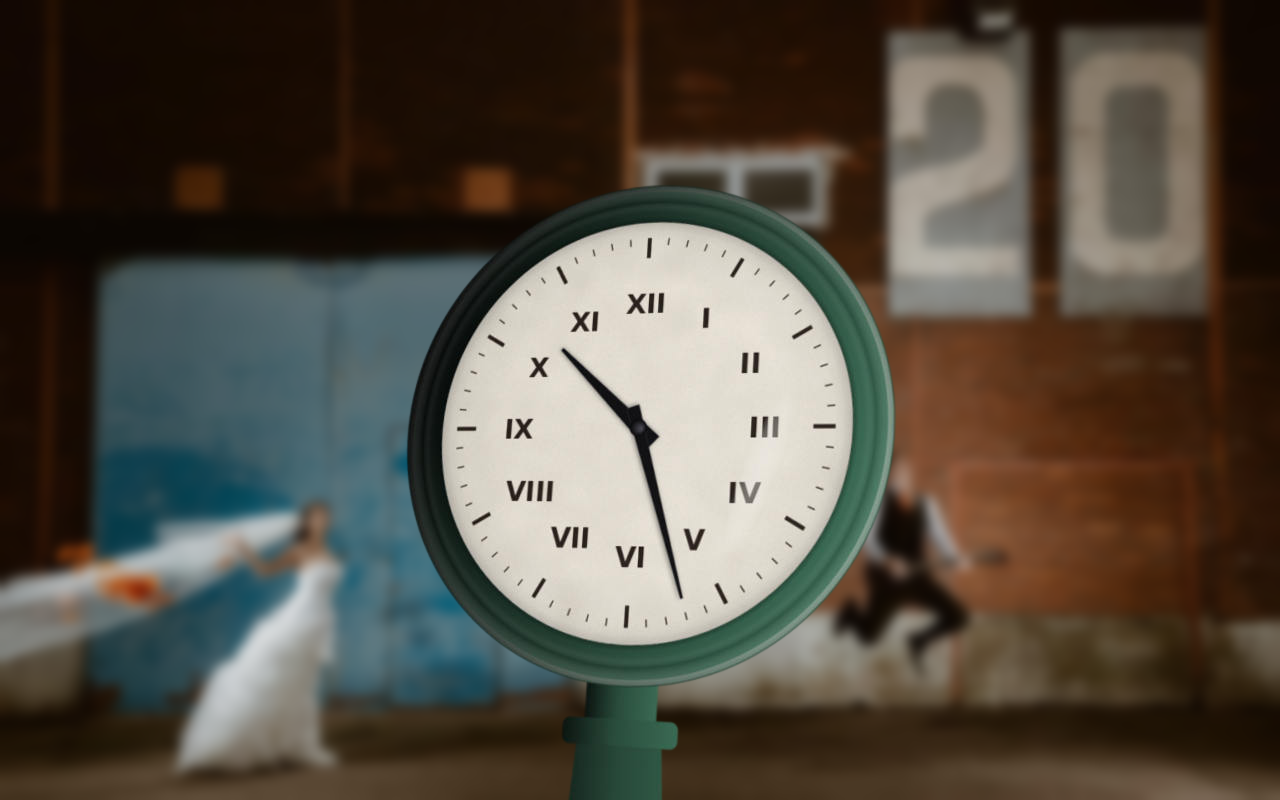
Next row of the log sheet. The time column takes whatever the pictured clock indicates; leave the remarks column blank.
10:27
